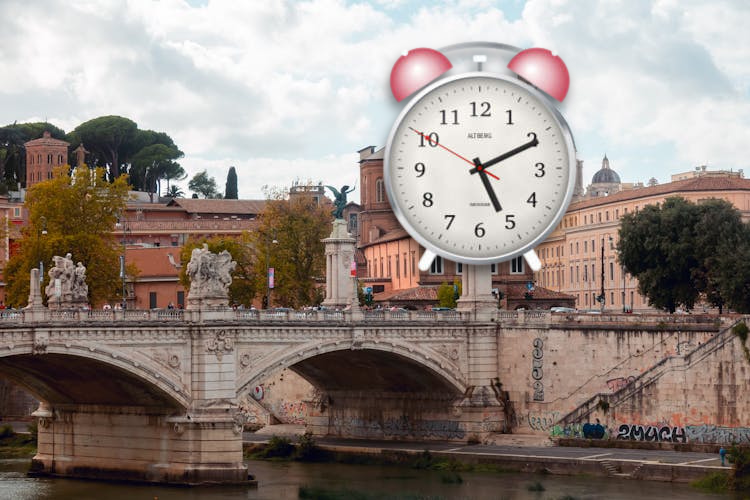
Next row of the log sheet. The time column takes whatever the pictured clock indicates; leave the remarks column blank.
5:10:50
